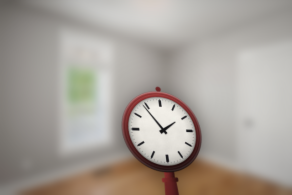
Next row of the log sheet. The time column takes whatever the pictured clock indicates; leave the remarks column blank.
1:54
